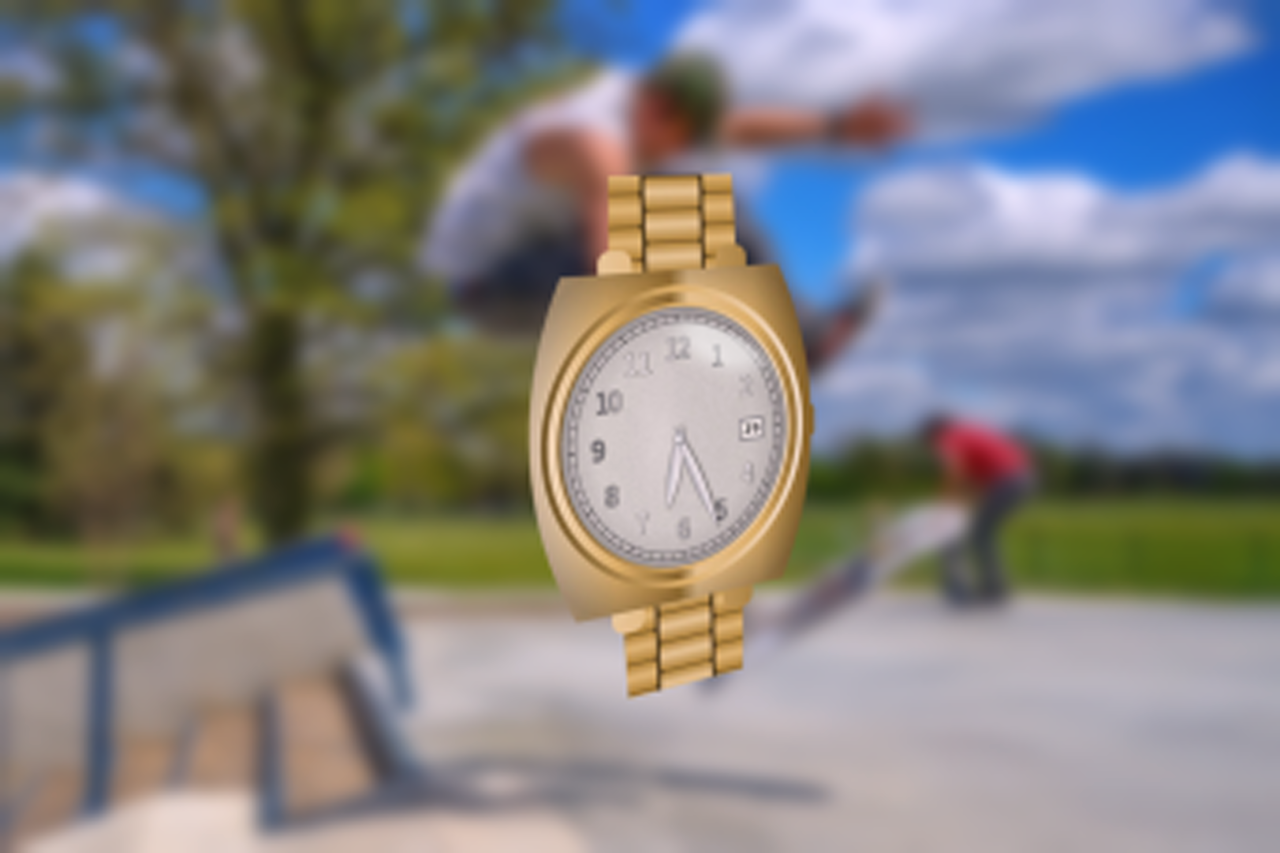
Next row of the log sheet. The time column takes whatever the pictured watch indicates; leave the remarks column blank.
6:26
